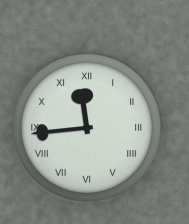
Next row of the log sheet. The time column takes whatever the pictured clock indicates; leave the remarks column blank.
11:44
